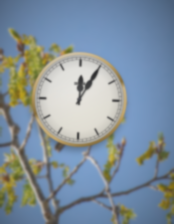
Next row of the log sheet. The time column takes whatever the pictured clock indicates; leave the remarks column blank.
12:05
